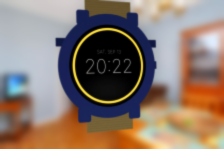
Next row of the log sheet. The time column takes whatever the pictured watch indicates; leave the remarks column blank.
20:22
